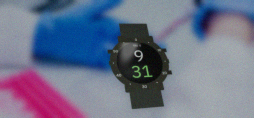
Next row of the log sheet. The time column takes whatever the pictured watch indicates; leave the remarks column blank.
9:31
